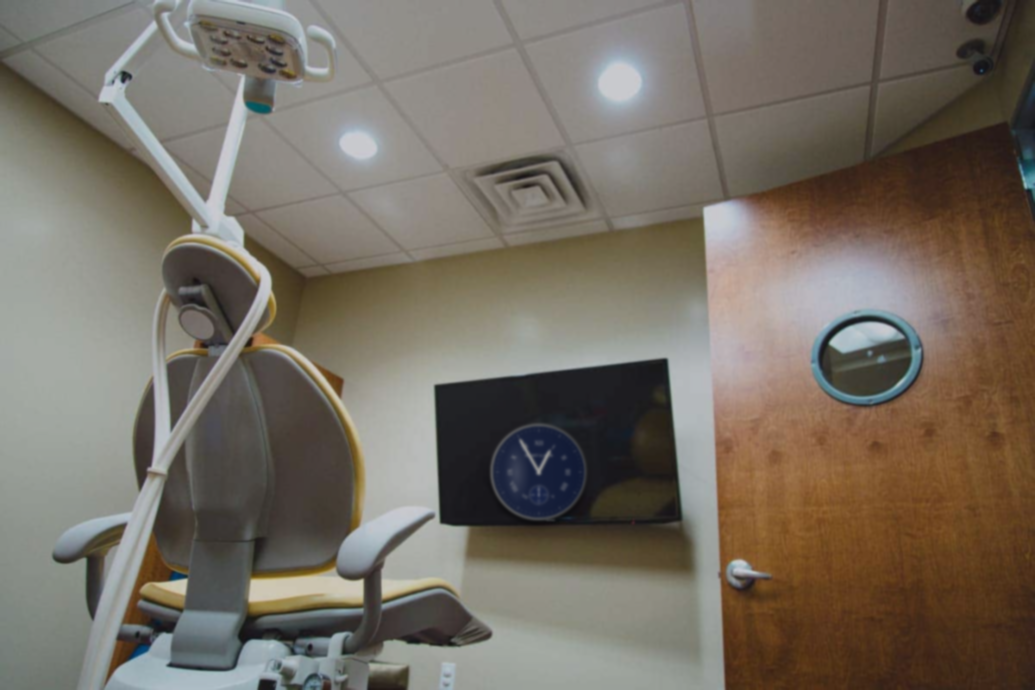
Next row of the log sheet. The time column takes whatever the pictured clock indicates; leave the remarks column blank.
12:55
